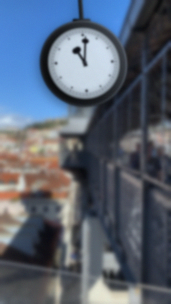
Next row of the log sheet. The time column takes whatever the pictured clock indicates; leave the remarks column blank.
11:01
